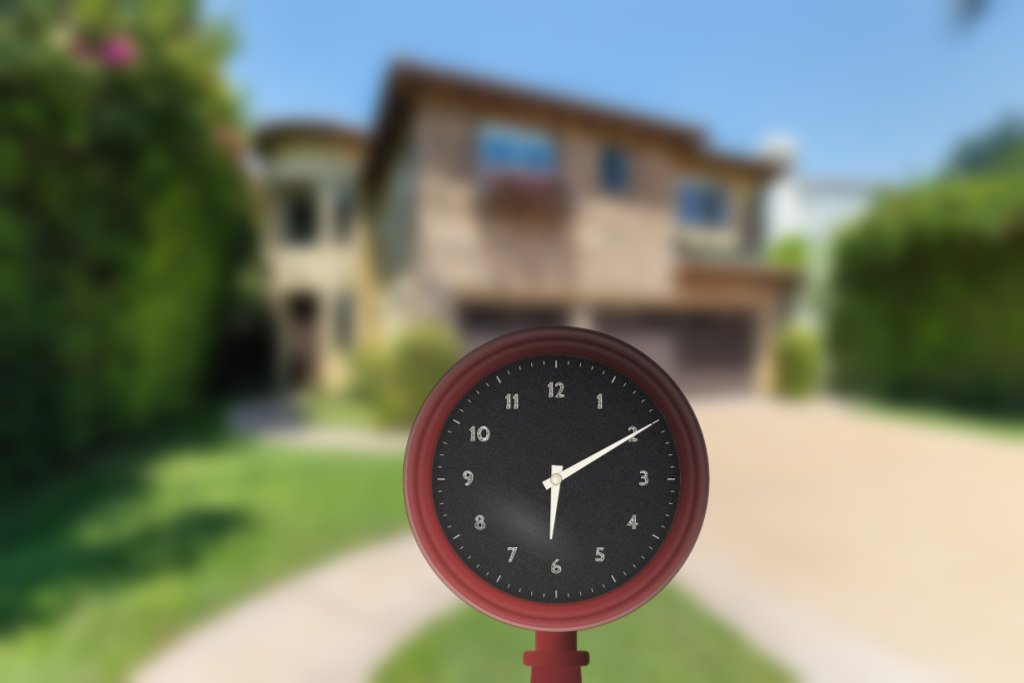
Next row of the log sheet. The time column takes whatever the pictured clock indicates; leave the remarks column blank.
6:10
